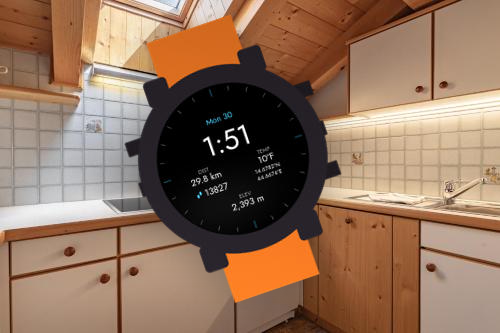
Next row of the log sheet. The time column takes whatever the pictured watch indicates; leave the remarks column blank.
1:51
